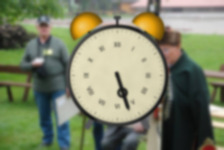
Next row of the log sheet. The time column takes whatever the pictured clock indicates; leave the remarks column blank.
5:27
